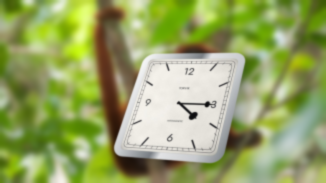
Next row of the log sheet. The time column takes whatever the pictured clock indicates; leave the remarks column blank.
4:15
